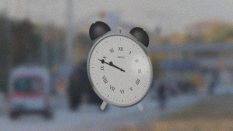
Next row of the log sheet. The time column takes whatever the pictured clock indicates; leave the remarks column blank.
9:48
